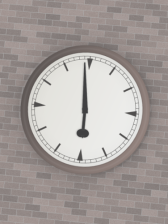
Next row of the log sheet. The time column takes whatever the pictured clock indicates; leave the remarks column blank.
5:59
